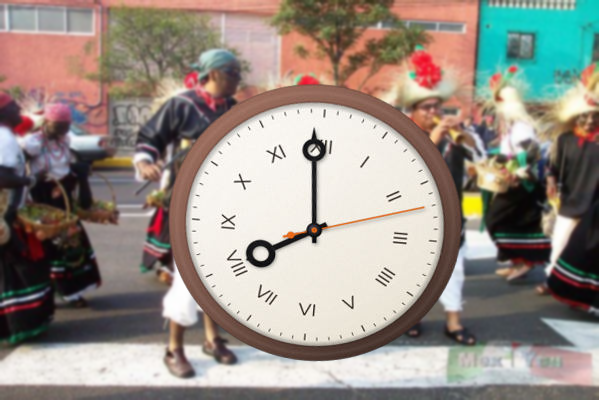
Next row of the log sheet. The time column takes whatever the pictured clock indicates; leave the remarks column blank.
7:59:12
